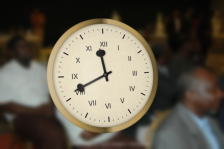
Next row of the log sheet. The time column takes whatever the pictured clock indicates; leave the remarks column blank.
11:41
